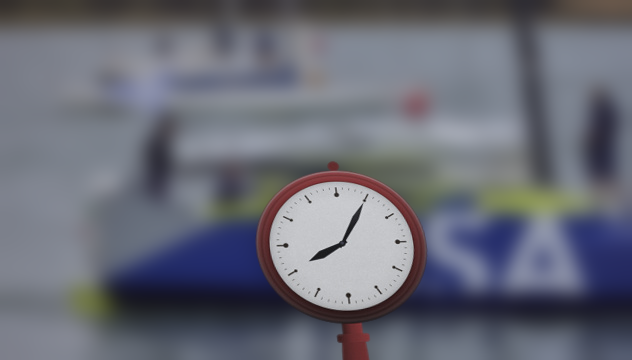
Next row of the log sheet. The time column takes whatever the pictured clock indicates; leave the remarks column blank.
8:05
